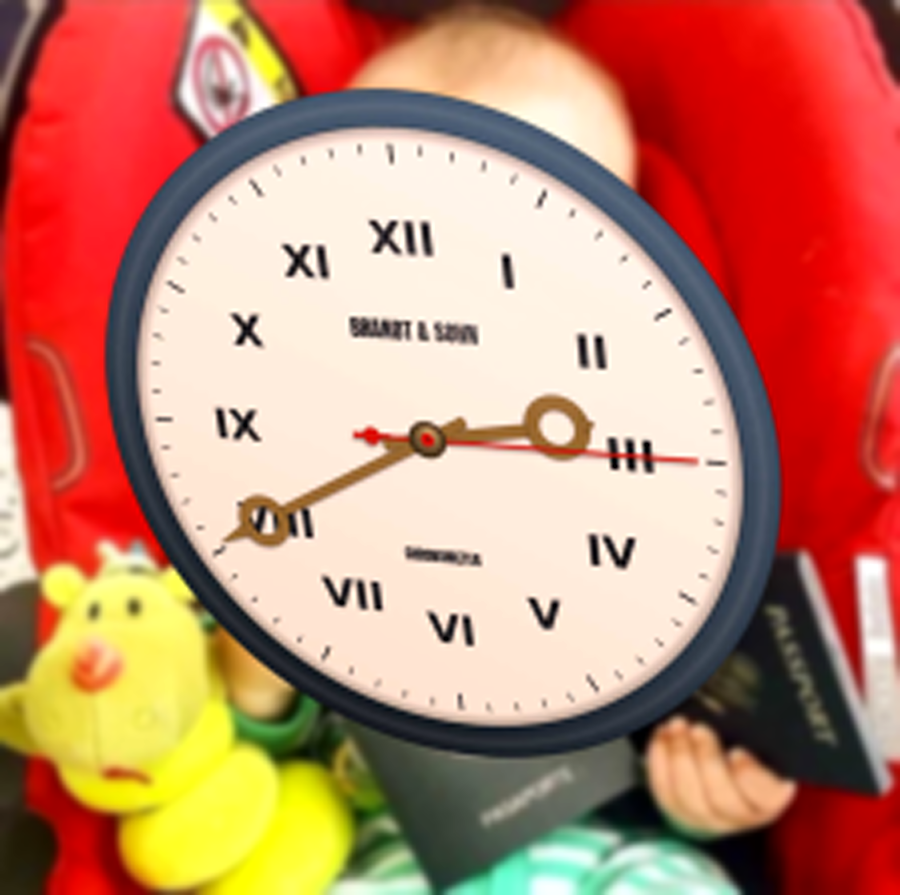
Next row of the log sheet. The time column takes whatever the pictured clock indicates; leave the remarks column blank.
2:40:15
